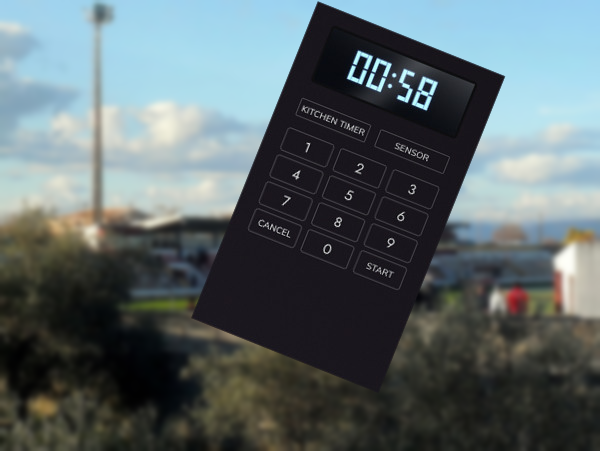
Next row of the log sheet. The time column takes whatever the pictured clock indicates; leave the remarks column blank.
0:58
